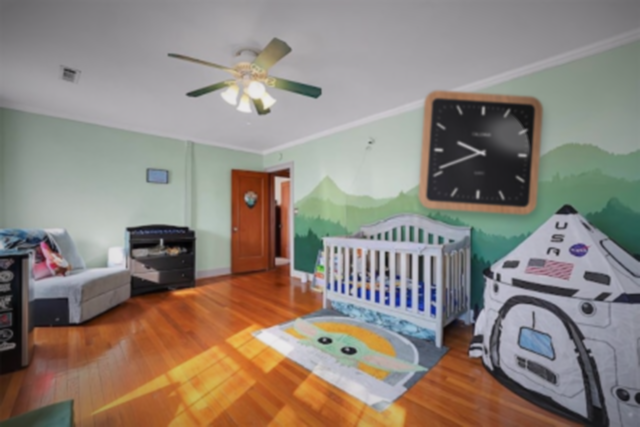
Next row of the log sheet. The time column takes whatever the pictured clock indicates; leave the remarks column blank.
9:41
